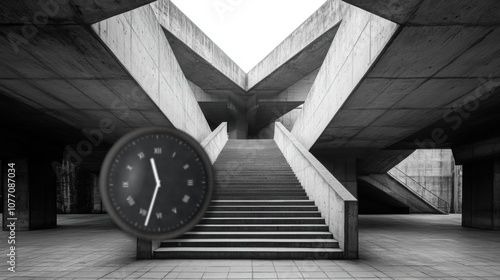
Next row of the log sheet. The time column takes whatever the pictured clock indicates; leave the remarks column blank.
11:33
